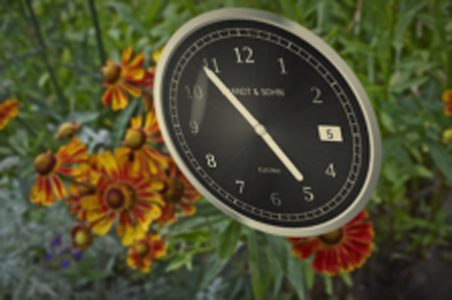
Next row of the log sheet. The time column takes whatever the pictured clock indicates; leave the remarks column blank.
4:54
